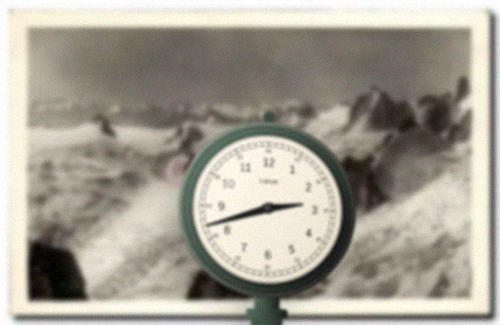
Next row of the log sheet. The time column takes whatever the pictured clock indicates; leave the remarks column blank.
2:42
